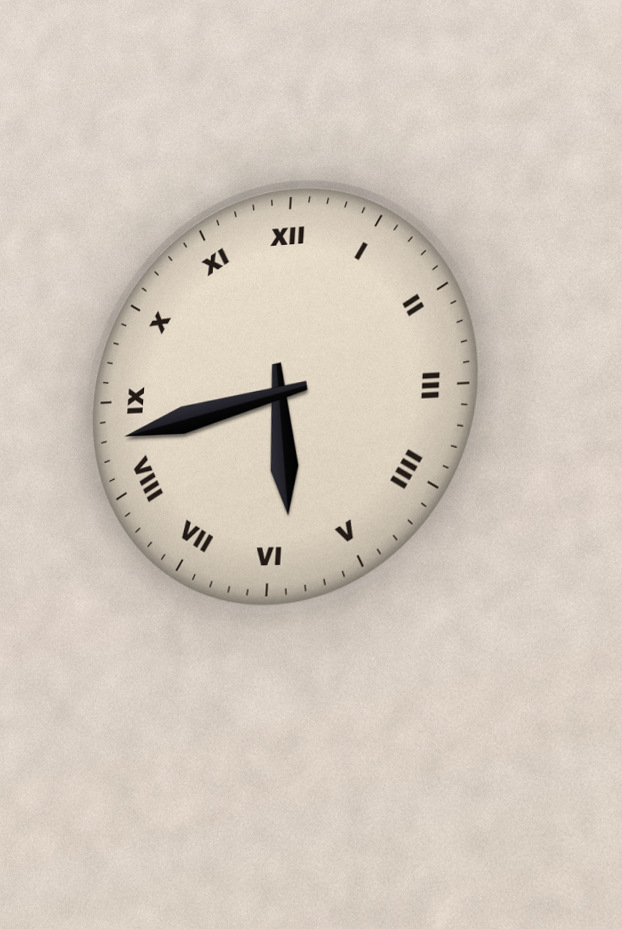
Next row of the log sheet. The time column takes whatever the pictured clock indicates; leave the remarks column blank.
5:43
